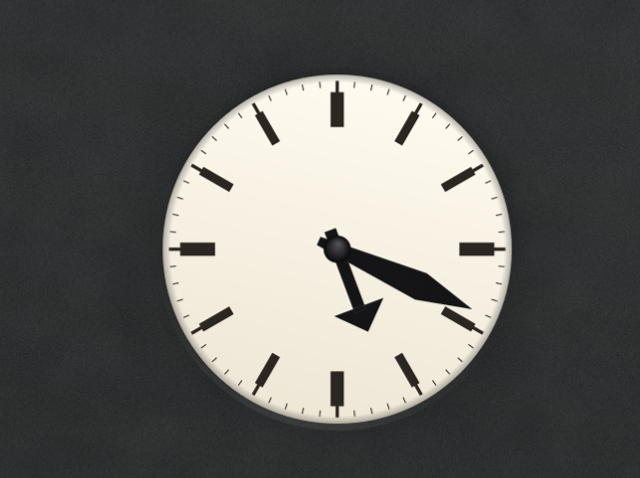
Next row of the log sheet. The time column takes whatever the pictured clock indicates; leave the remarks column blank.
5:19
